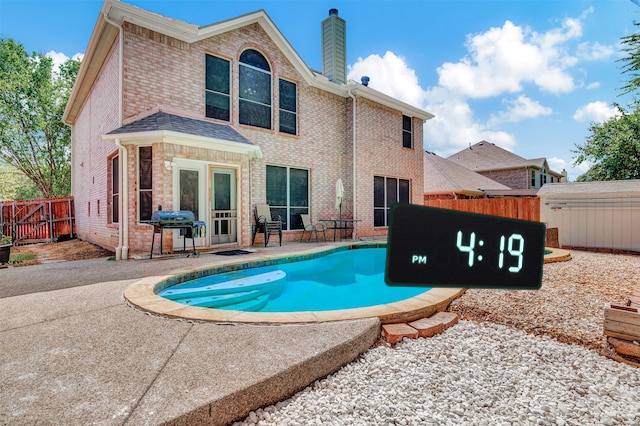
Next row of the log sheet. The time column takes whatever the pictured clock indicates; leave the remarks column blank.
4:19
